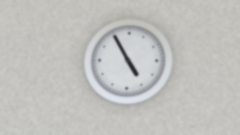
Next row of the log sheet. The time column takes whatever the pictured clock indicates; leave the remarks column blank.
4:55
